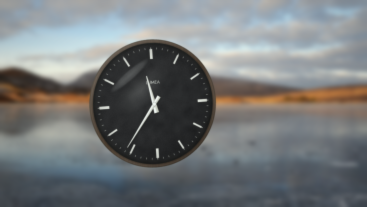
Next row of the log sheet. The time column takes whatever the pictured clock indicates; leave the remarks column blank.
11:36
